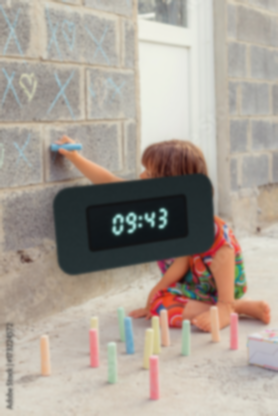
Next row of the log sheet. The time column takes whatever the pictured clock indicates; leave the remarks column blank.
9:43
